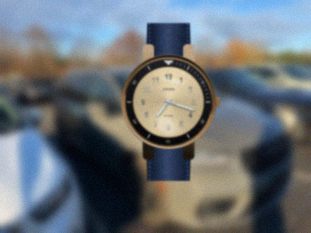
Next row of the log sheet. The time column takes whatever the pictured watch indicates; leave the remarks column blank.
7:18
